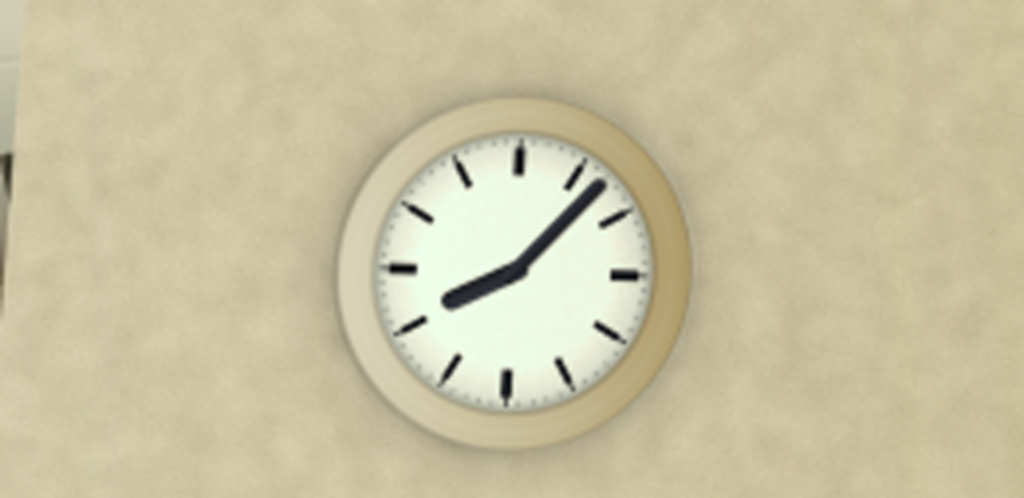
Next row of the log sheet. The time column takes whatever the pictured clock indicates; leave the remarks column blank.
8:07
